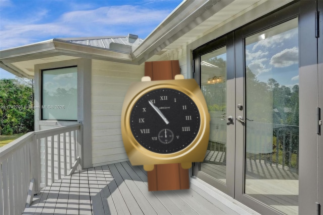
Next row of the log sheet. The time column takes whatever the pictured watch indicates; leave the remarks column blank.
10:54
